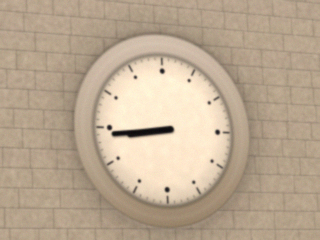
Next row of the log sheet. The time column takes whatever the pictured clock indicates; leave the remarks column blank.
8:44
